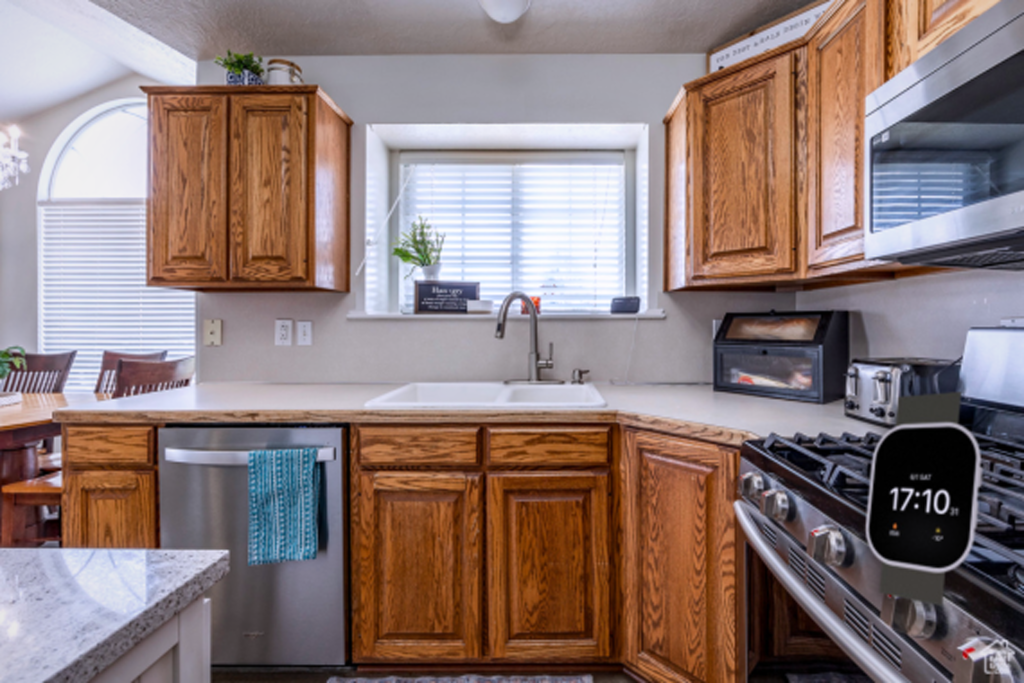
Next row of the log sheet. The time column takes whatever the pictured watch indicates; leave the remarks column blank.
17:10
